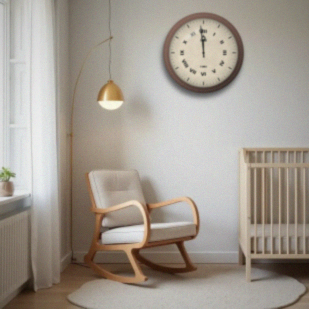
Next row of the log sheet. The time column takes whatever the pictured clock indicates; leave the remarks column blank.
11:59
